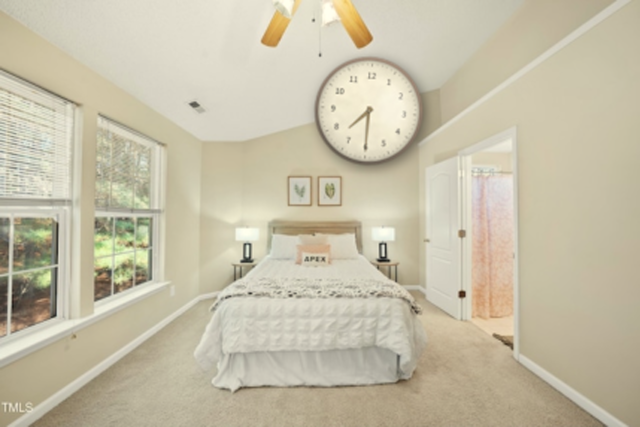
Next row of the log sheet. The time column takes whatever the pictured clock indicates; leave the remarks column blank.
7:30
